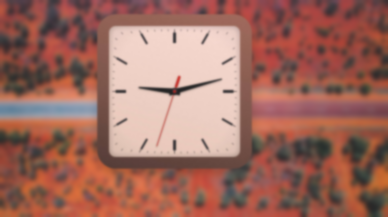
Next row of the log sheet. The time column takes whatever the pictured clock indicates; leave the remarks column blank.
9:12:33
